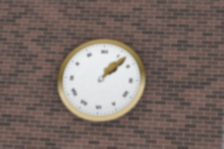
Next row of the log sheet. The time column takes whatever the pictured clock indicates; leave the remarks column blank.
1:07
